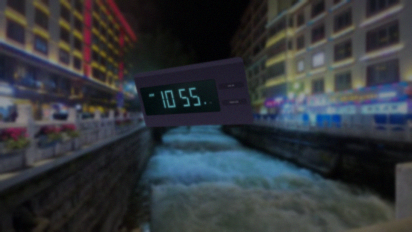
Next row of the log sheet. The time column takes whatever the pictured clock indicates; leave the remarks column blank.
10:55
